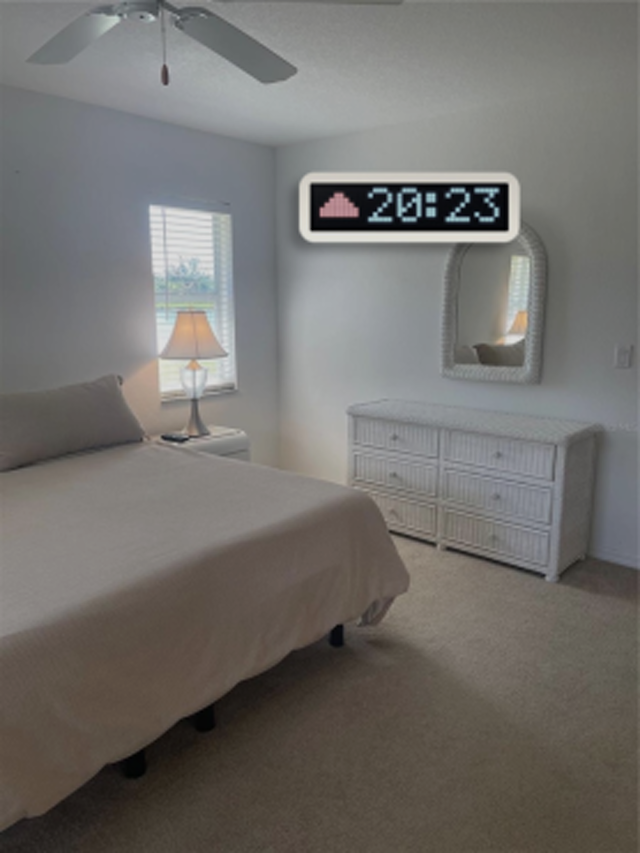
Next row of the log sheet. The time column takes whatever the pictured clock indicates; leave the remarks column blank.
20:23
